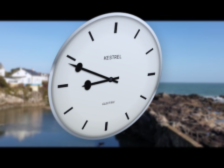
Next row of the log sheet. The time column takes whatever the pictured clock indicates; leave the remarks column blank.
8:49
